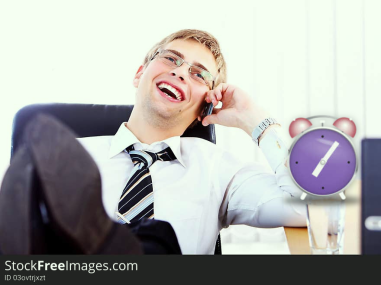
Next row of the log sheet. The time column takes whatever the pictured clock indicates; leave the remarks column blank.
7:06
